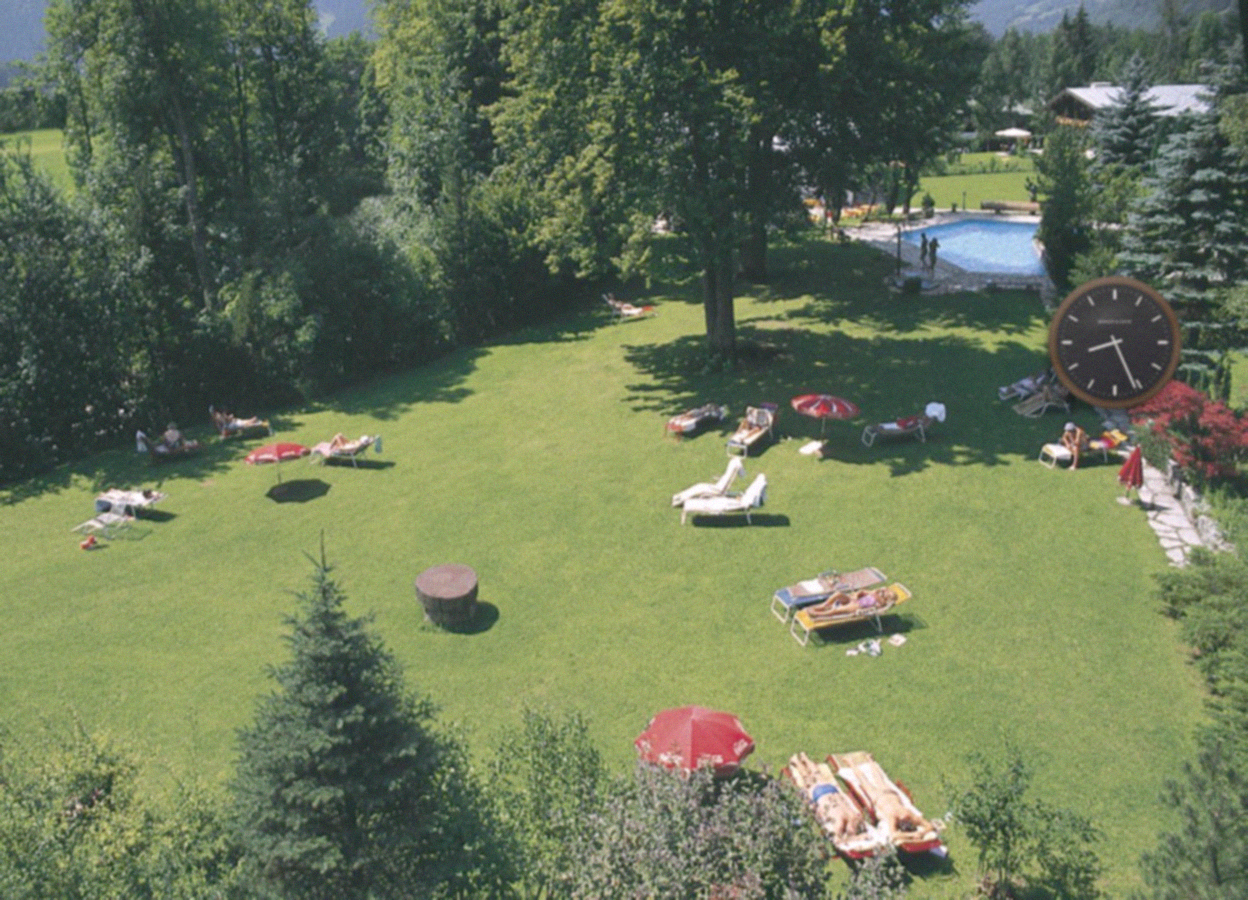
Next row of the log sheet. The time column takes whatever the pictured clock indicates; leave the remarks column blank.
8:26
